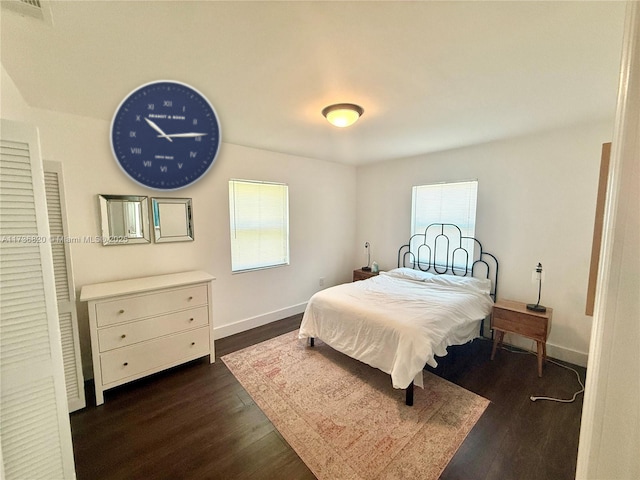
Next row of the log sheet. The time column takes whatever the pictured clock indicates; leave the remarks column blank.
10:14
